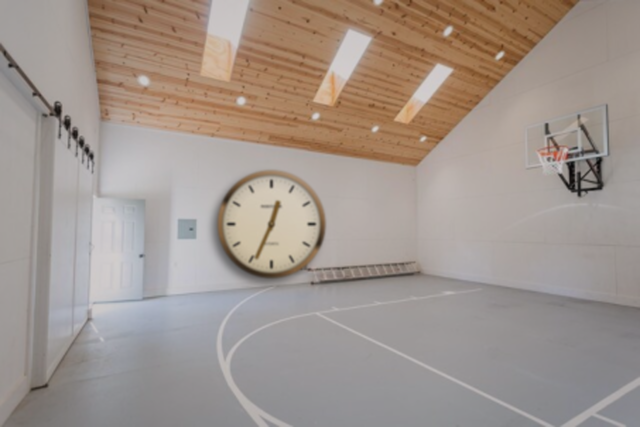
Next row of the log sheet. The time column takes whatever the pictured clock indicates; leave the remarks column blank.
12:34
